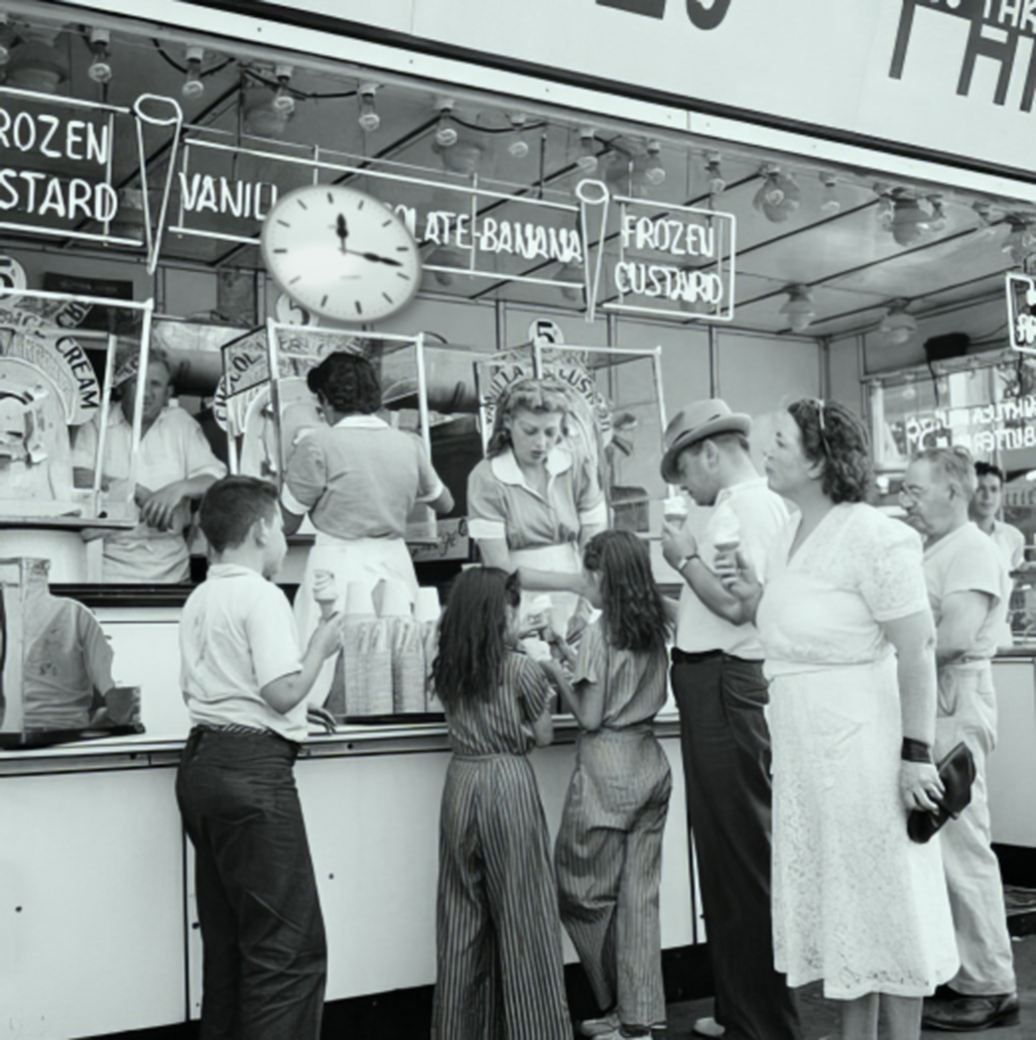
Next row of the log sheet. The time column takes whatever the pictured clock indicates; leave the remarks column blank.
12:18
